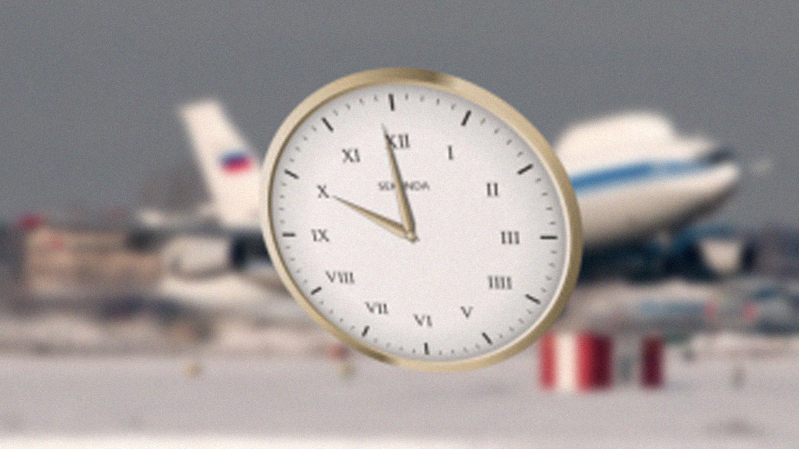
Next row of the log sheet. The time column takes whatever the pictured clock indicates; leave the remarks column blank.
9:59
